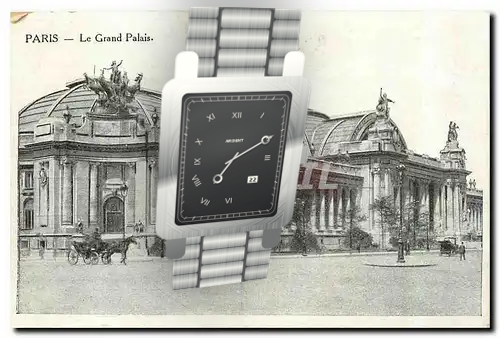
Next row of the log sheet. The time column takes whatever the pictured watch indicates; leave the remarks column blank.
7:10
